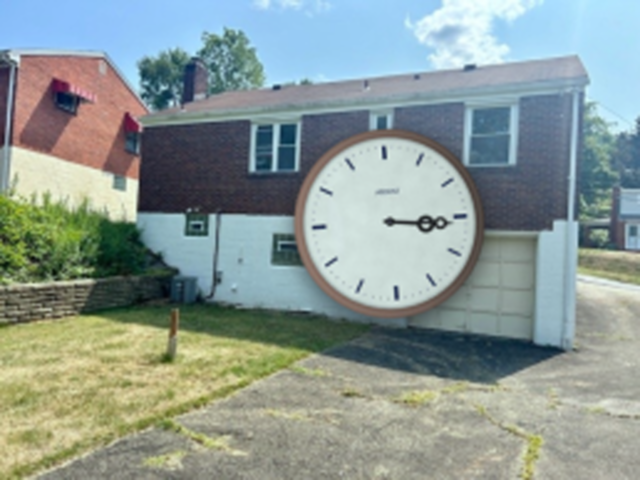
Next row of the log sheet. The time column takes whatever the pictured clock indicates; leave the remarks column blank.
3:16
